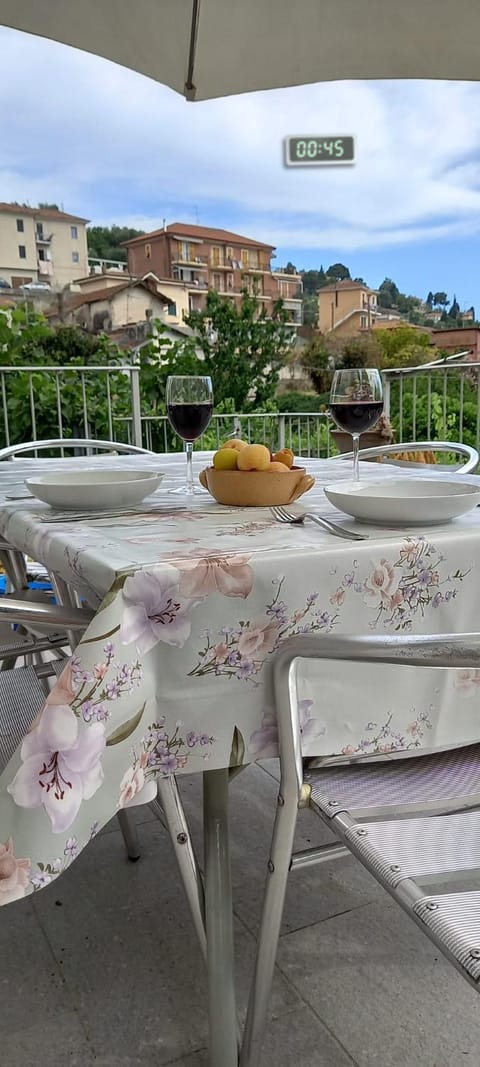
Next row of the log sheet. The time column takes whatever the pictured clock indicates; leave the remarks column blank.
0:45
